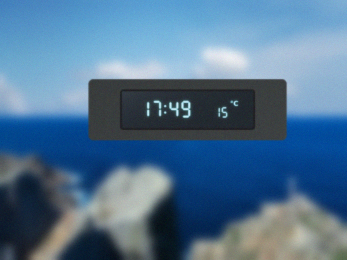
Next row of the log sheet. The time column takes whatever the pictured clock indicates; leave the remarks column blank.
17:49
